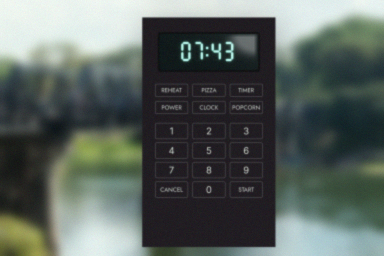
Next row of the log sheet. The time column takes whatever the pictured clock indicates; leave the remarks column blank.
7:43
